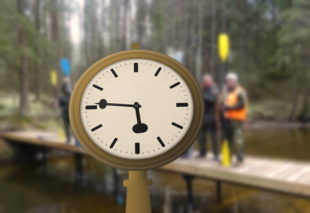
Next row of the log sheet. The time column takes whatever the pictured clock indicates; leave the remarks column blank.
5:46
